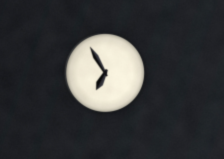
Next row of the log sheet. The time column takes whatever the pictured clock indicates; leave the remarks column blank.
6:55
